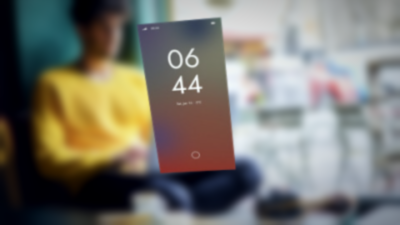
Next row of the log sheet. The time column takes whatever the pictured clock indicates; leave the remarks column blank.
6:44
